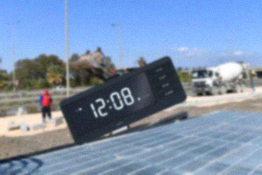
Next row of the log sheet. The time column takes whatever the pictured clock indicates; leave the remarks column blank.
12:08
